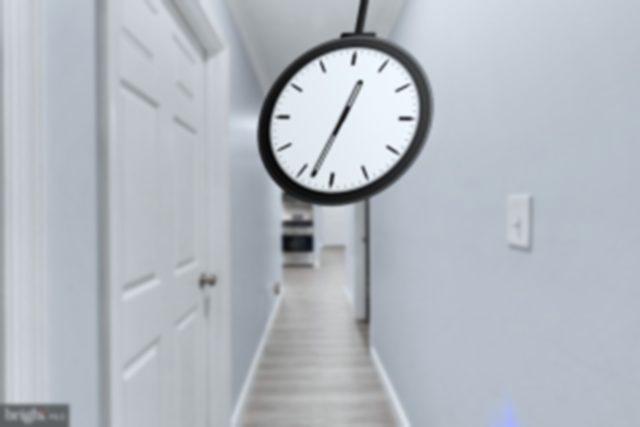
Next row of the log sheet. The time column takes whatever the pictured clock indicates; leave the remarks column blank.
12:33
